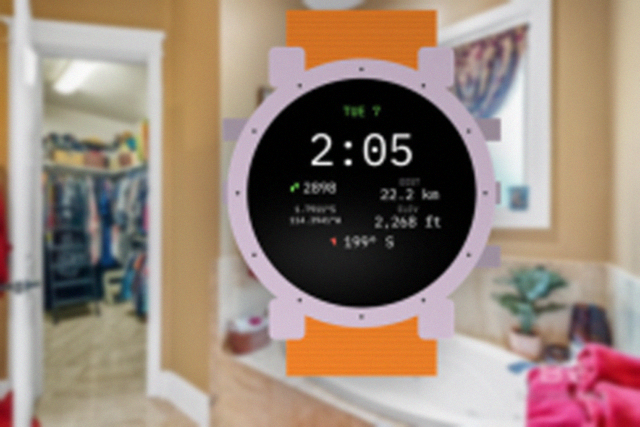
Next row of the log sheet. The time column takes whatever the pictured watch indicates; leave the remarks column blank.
2:05
